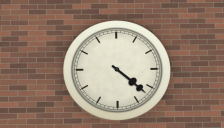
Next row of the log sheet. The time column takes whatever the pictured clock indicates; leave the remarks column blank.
4:22
